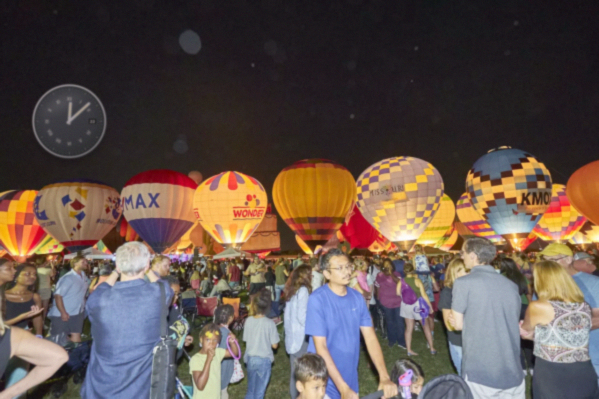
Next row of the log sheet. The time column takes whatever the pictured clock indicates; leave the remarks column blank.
12:08
